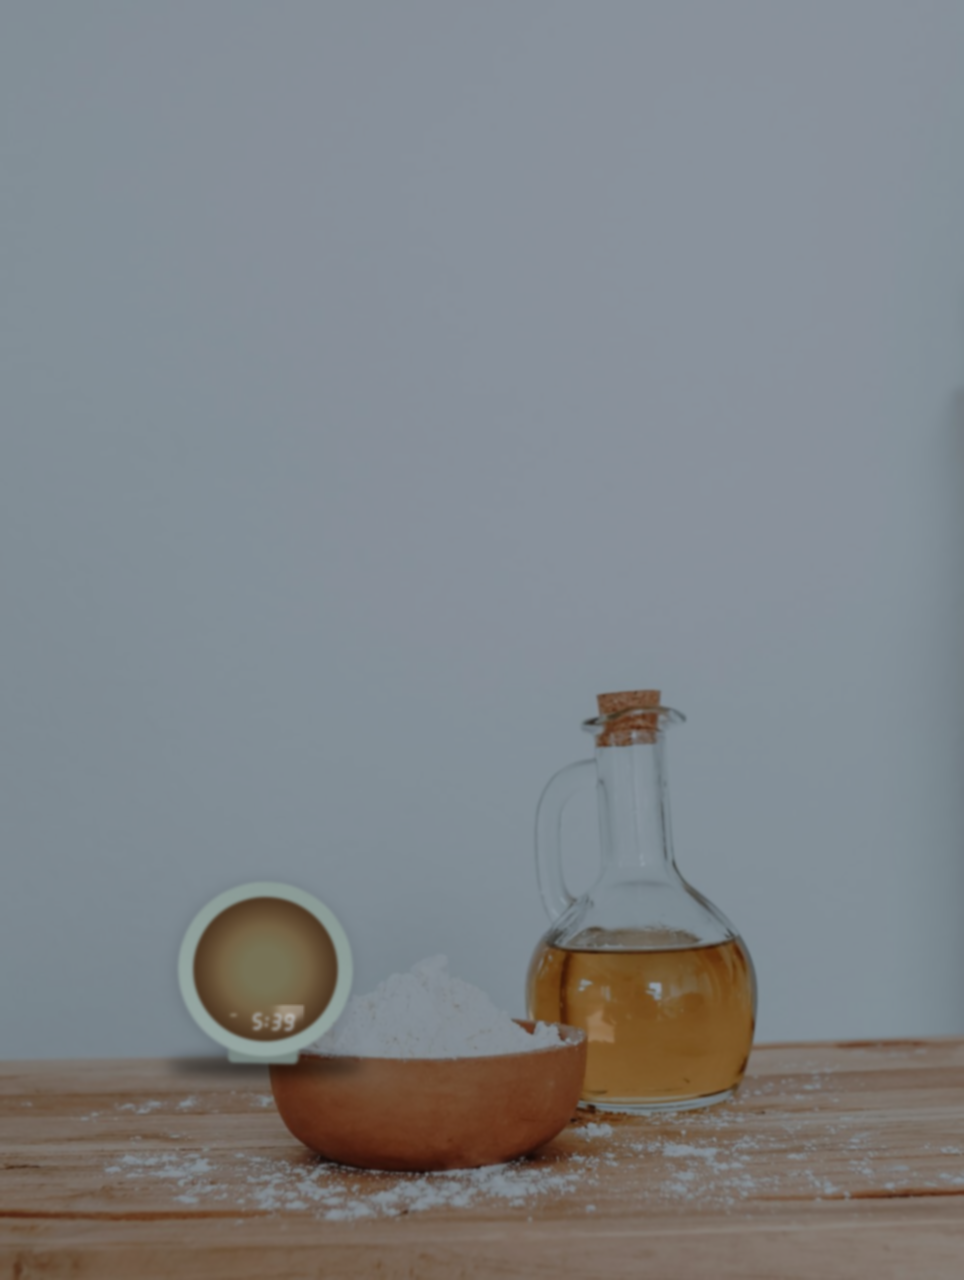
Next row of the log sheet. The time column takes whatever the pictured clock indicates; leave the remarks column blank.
5:39
